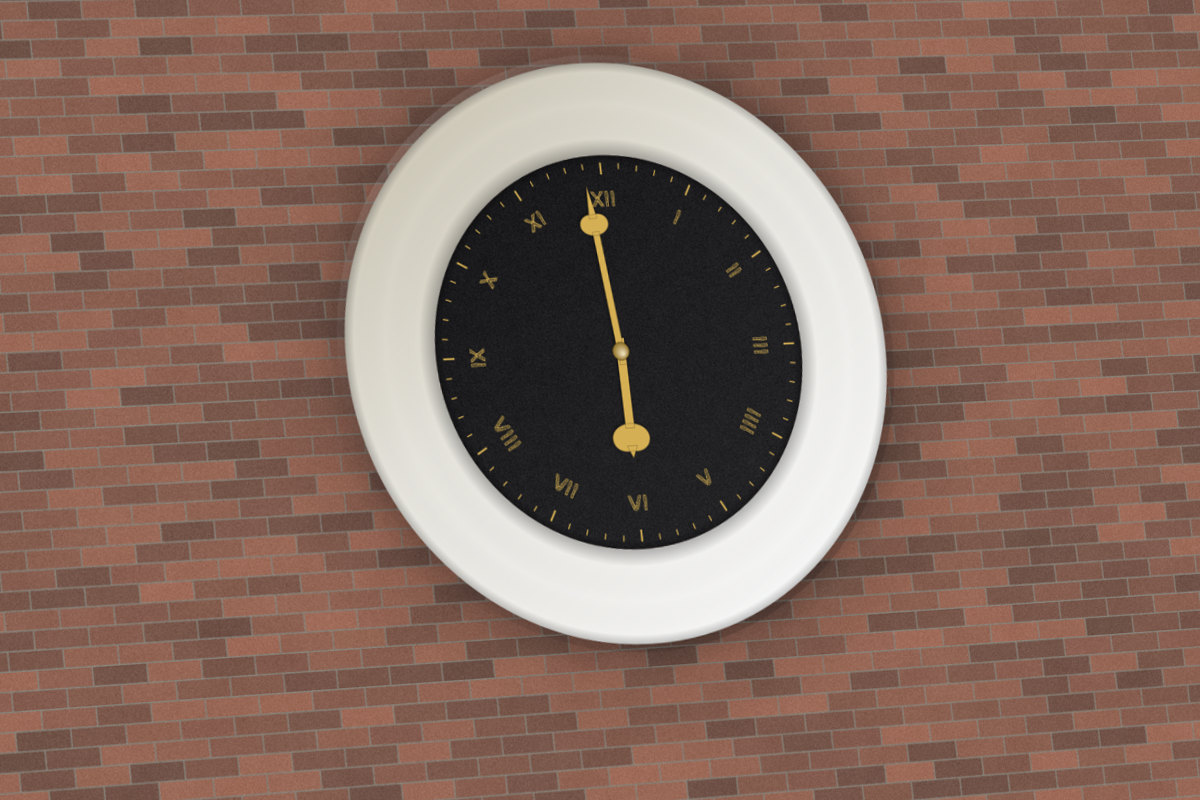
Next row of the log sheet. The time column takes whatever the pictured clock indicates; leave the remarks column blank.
5:59
